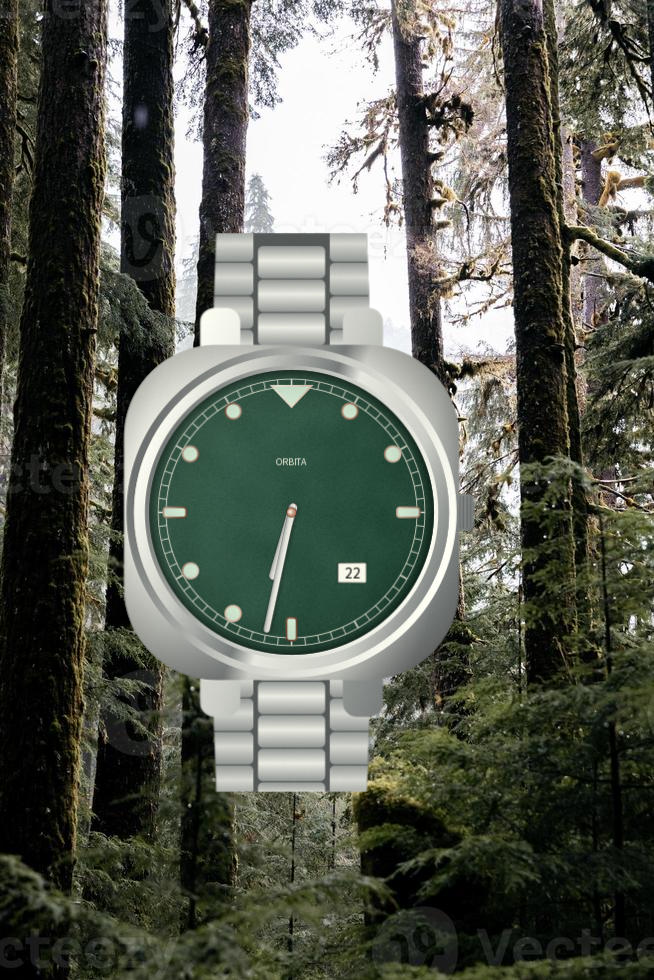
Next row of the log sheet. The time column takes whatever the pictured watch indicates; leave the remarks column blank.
6:32
